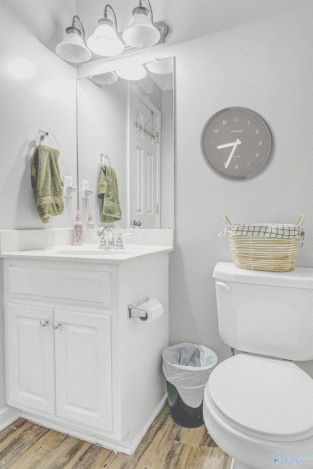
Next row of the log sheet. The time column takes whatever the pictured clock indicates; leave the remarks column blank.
8:34
